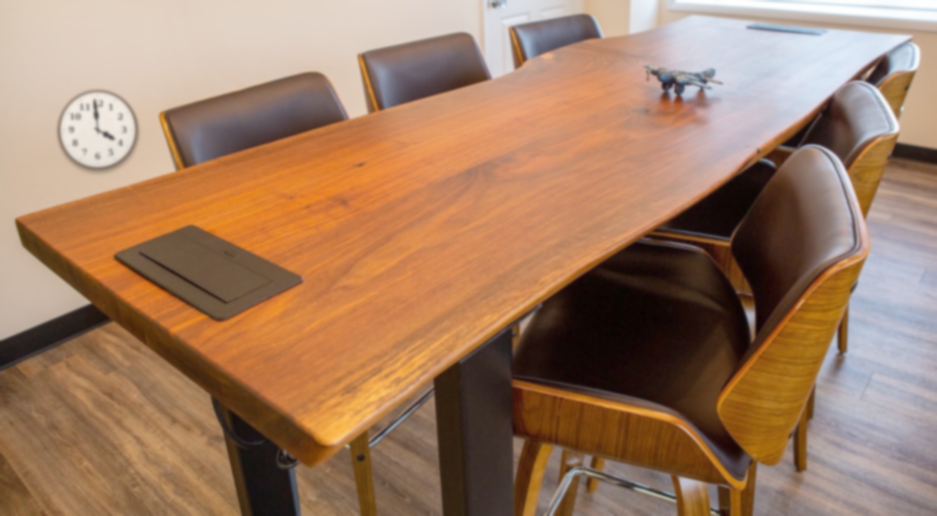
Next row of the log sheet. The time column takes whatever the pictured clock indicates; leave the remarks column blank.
3:59
